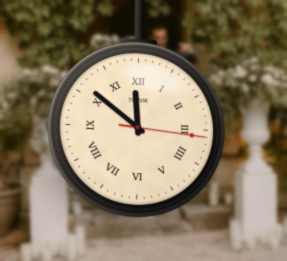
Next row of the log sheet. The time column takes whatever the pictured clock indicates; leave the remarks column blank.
11:51:16
